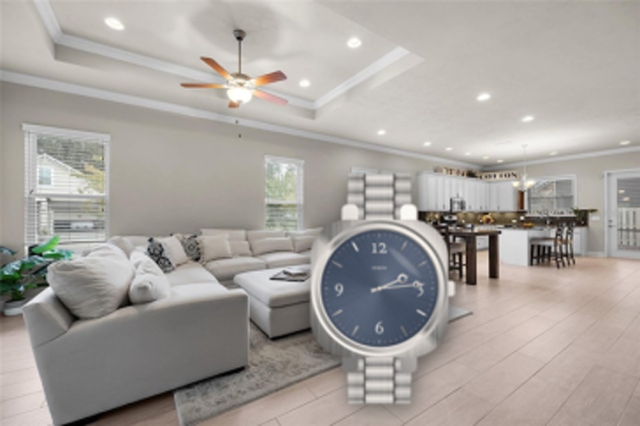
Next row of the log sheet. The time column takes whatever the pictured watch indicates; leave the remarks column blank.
2:14
